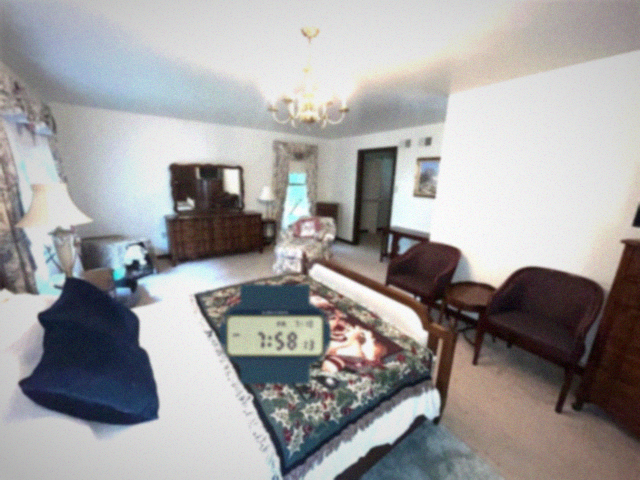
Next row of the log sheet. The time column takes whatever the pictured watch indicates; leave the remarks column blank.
7:58
